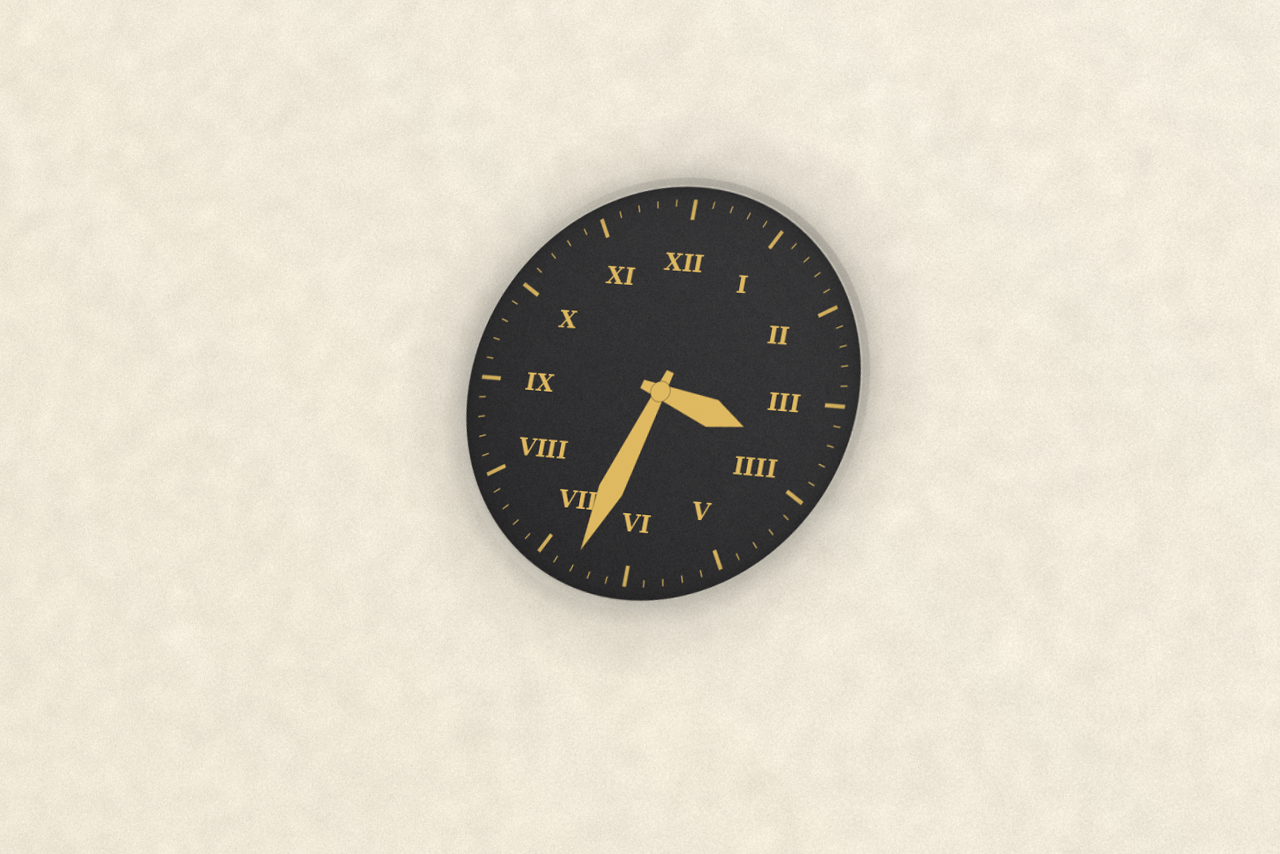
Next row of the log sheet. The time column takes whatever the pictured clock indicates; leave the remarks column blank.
3:33
